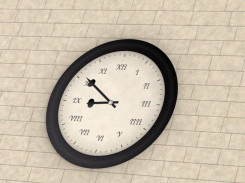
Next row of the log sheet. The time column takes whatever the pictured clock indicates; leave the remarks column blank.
8:51
